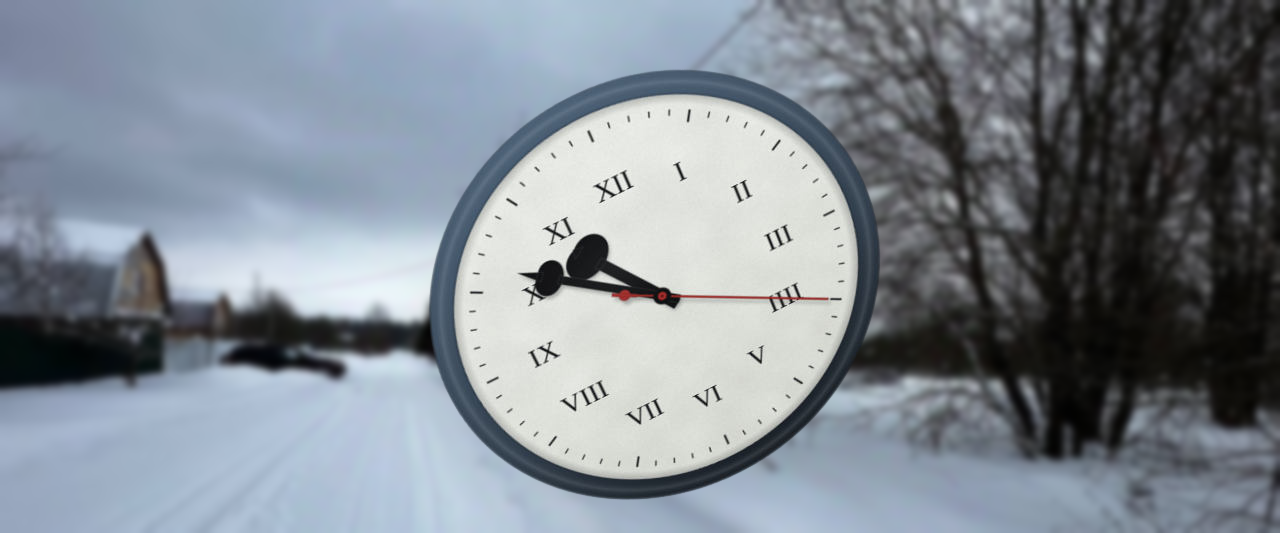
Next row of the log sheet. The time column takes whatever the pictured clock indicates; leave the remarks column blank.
10:51:20
